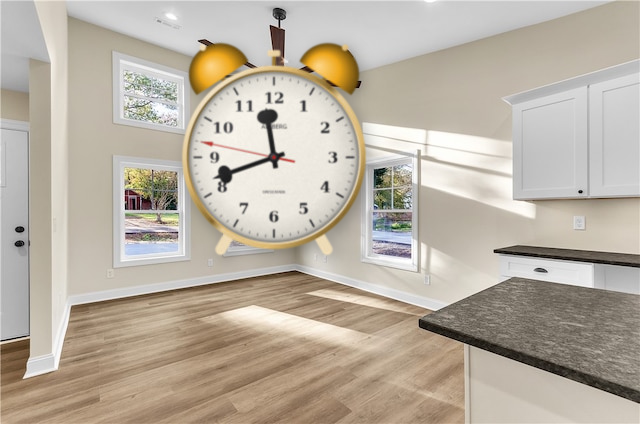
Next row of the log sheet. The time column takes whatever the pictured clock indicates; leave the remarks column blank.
11:41:47
